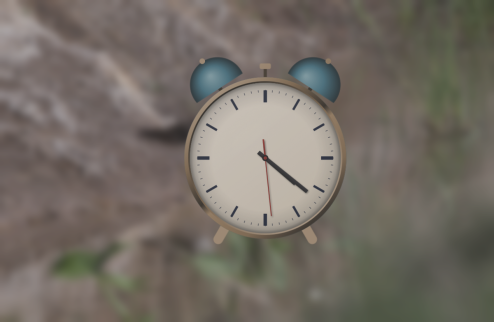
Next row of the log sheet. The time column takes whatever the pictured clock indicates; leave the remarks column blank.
4:21:29
